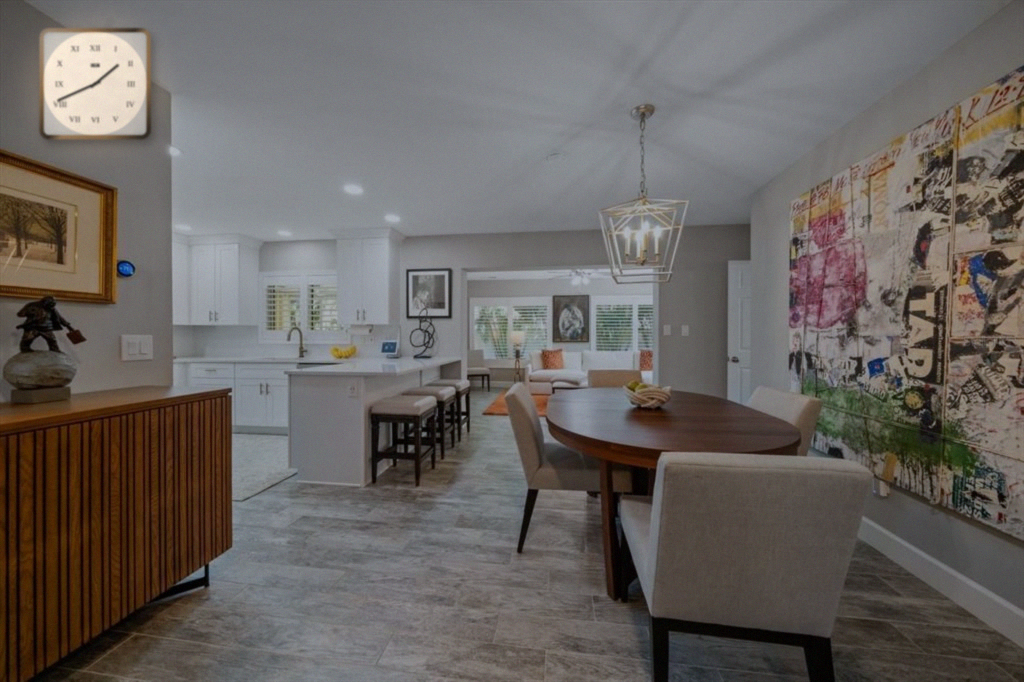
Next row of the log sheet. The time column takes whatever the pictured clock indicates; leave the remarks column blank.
1:41
